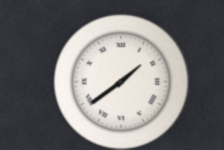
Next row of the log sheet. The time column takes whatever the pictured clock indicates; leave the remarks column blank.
1:39
